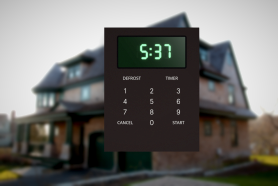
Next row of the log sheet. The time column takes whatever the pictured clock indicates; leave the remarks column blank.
5:37
